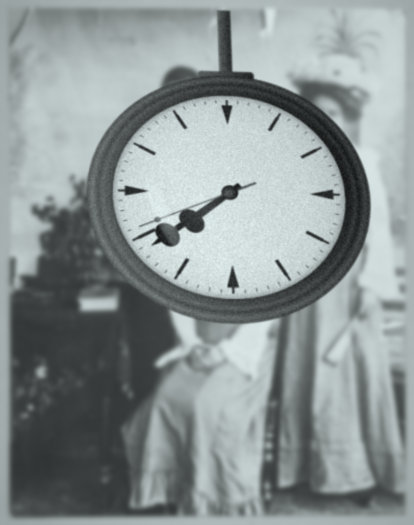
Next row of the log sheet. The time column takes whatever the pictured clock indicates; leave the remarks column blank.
7:38:41
